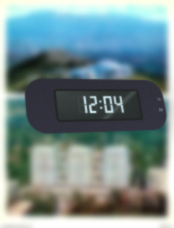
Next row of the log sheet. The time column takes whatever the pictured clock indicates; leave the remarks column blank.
12:04
